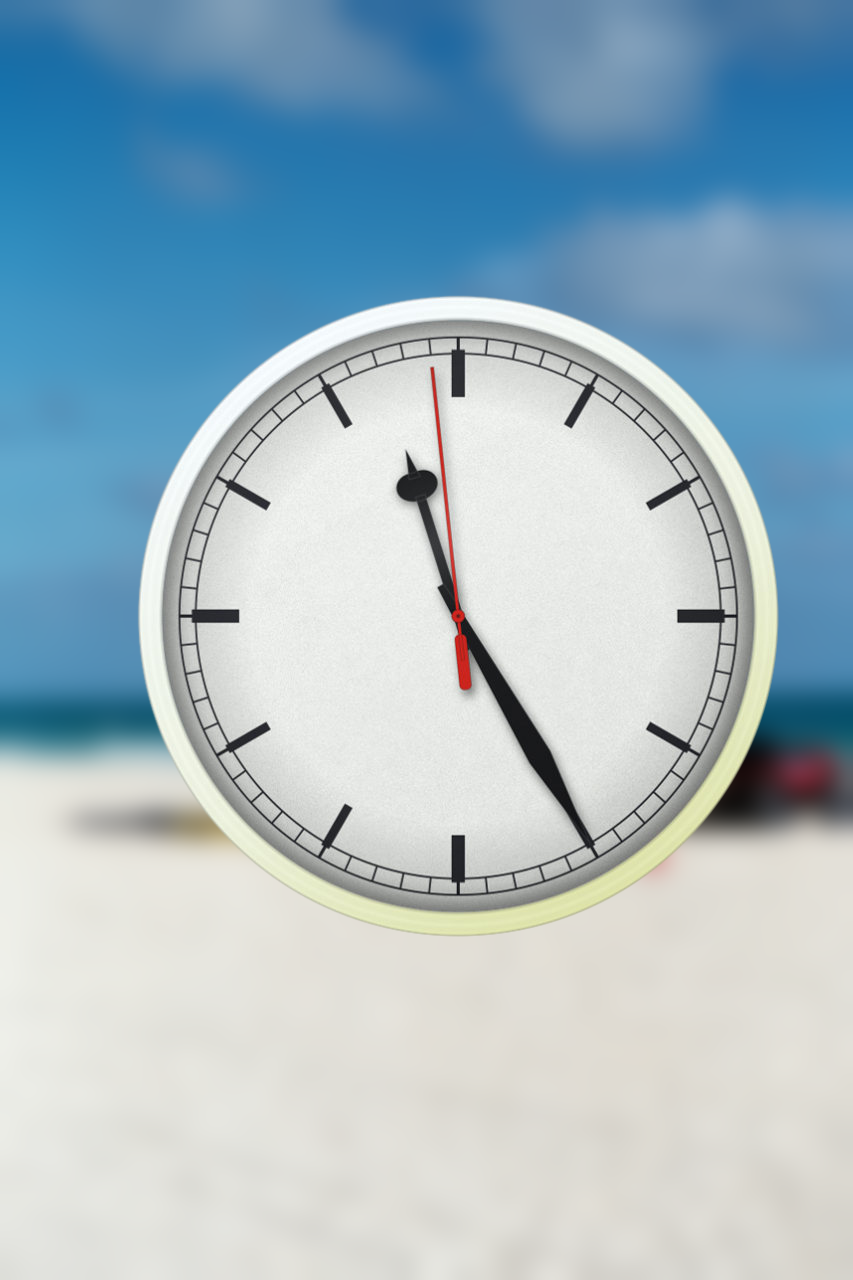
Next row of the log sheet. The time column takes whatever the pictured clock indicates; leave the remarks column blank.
11:24:59
